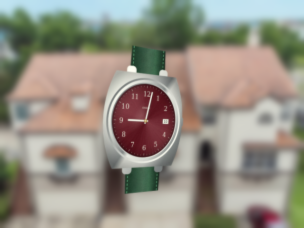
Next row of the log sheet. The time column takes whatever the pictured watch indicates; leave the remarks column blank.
9:02
